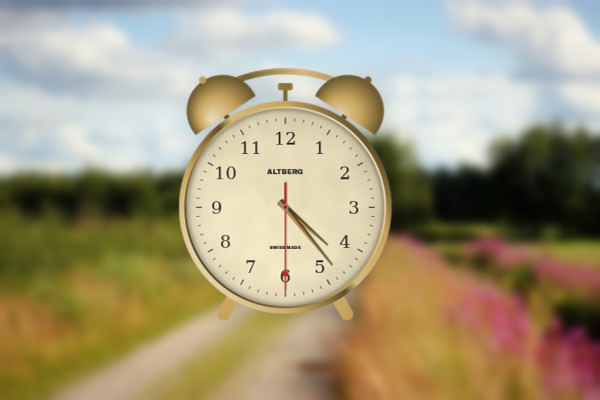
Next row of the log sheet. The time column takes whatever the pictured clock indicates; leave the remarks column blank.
4:23:30
